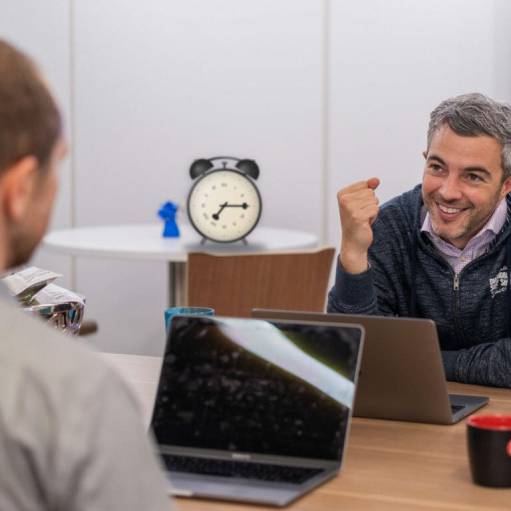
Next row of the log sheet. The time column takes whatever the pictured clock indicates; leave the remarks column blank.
7:15
